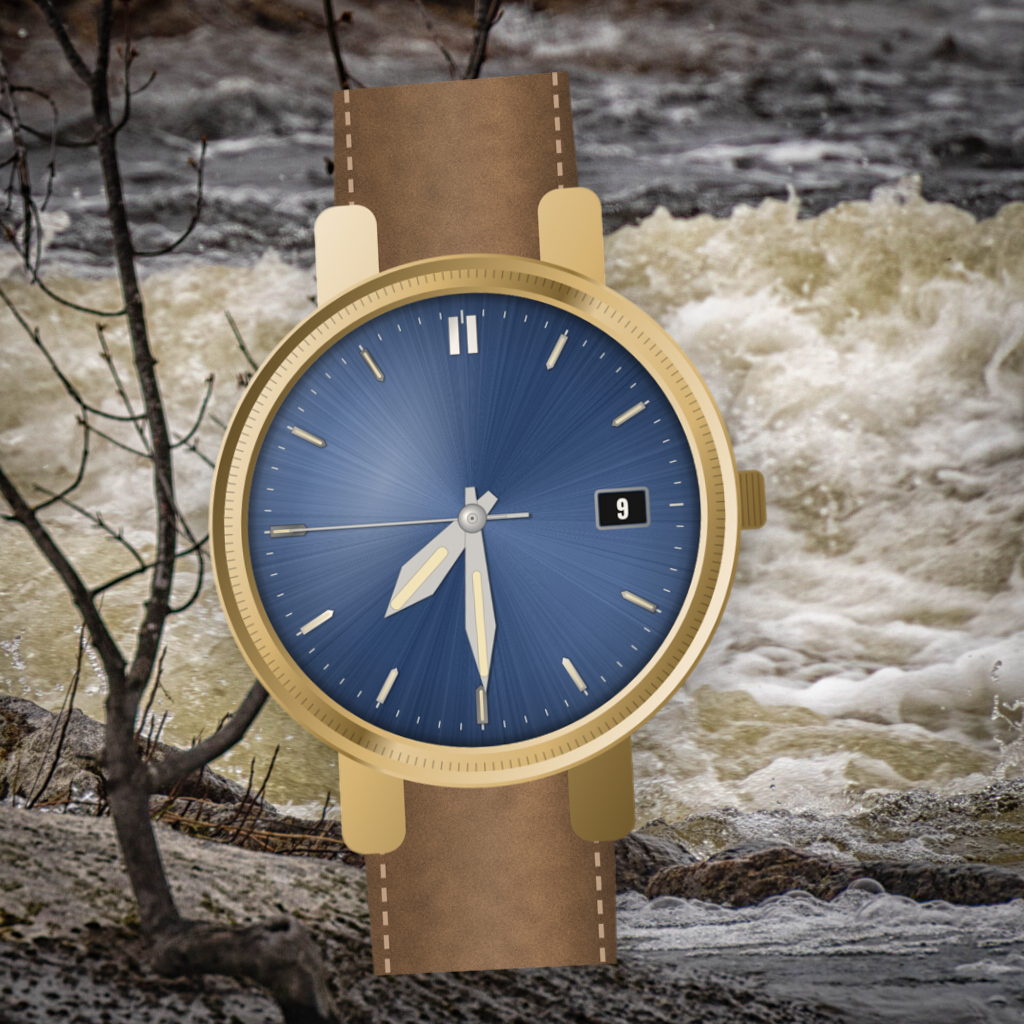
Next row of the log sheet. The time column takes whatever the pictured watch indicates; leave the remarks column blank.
7:29:45
